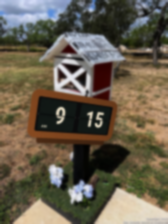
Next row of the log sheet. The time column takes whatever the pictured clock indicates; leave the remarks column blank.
9:15
